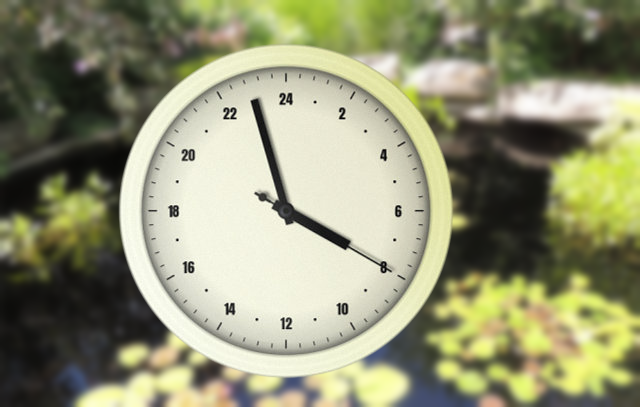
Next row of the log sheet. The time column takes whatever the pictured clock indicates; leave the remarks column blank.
7:57:20
